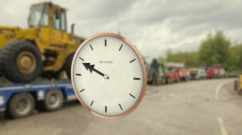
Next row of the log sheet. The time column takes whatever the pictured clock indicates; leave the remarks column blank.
9:49
